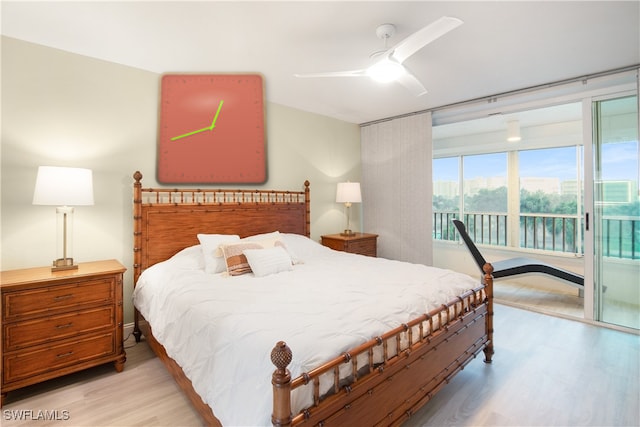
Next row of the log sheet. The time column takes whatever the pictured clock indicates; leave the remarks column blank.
12:42
